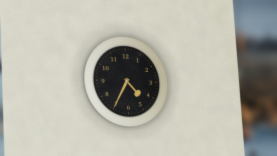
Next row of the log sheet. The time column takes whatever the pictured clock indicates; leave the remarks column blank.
4:35
